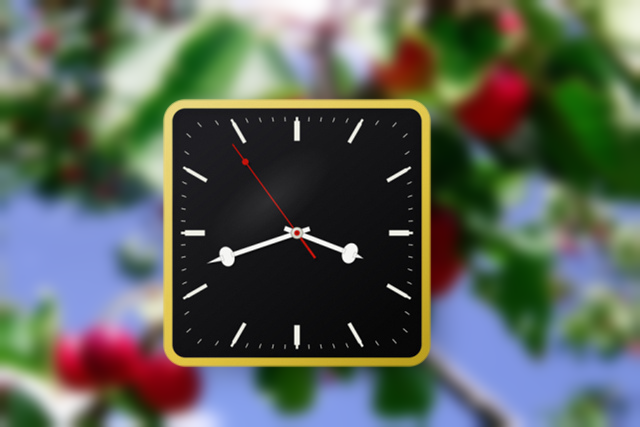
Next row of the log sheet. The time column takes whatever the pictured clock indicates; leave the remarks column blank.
3:41:54
